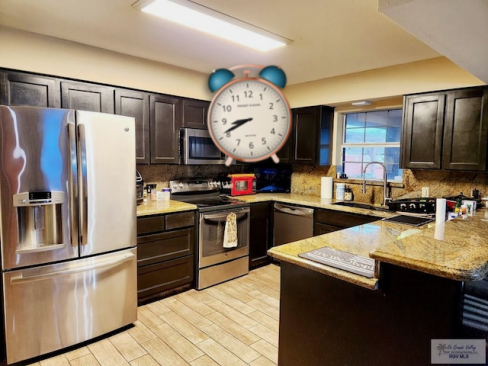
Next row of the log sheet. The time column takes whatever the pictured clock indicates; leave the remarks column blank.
8:41
